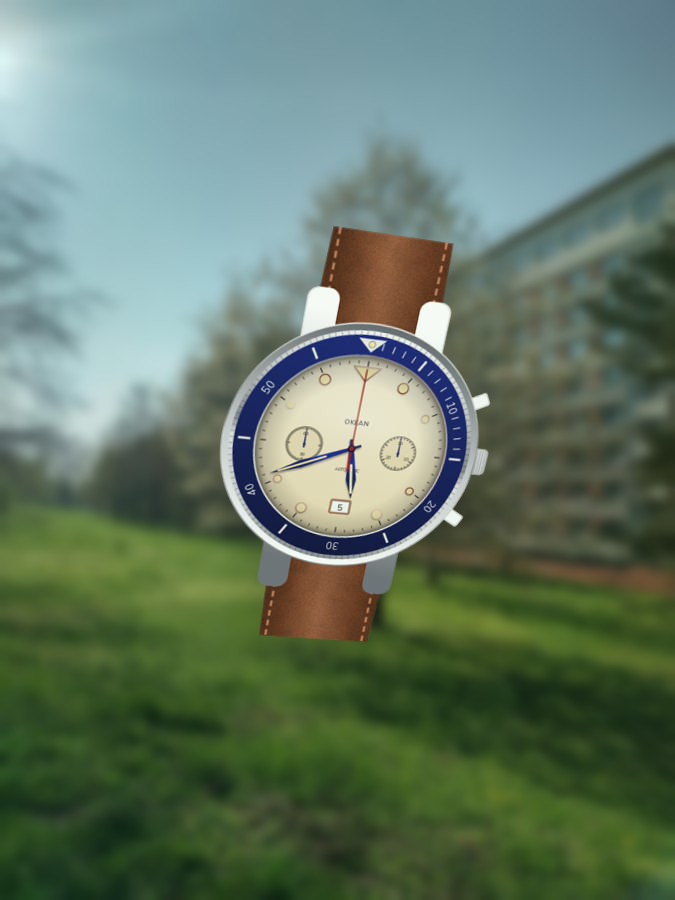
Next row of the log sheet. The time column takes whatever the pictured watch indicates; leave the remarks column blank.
5:41
